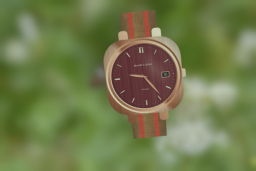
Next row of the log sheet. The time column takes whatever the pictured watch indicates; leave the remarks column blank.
9:24
